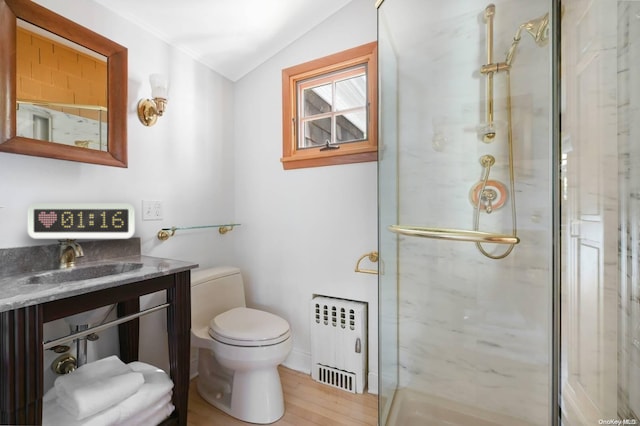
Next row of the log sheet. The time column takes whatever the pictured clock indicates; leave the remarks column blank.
1:16
